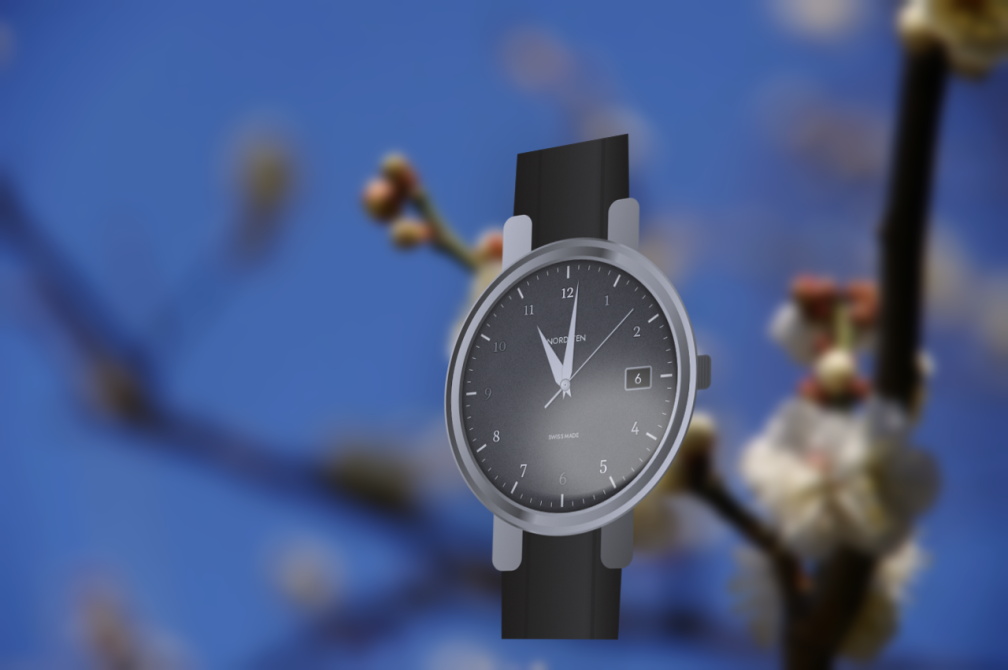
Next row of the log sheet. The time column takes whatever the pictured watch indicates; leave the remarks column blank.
11:01:08
